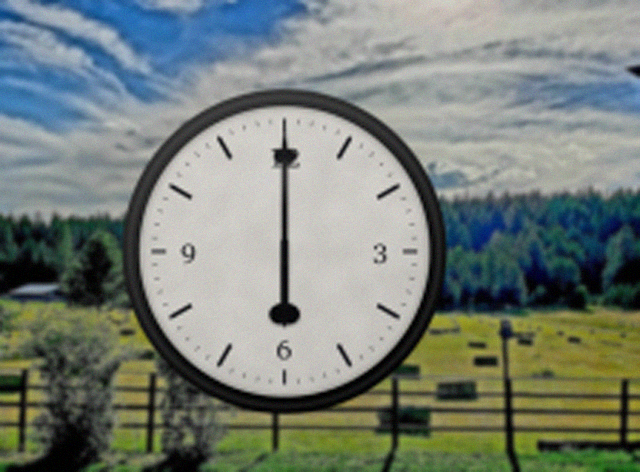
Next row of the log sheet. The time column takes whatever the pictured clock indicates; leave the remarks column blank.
6:00
